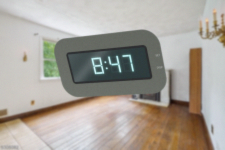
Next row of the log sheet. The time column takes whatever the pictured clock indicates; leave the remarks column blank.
8:47
